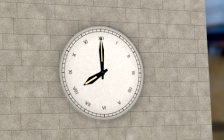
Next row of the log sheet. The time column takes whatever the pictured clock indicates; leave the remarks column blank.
8:00
